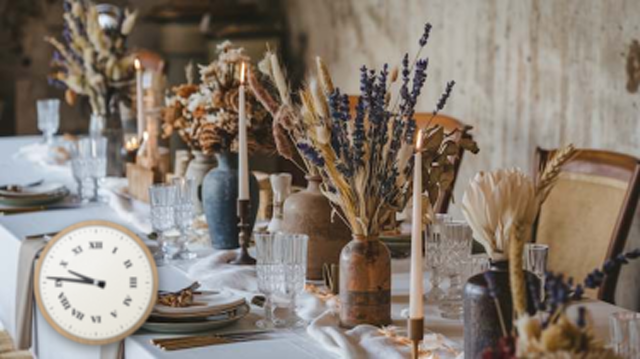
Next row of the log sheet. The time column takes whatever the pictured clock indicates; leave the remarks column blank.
9:46
